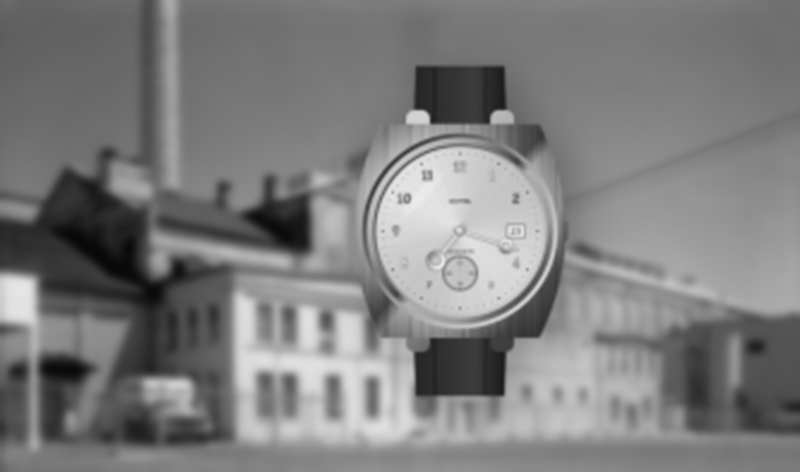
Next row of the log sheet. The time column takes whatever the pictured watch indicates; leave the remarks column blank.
7:18
